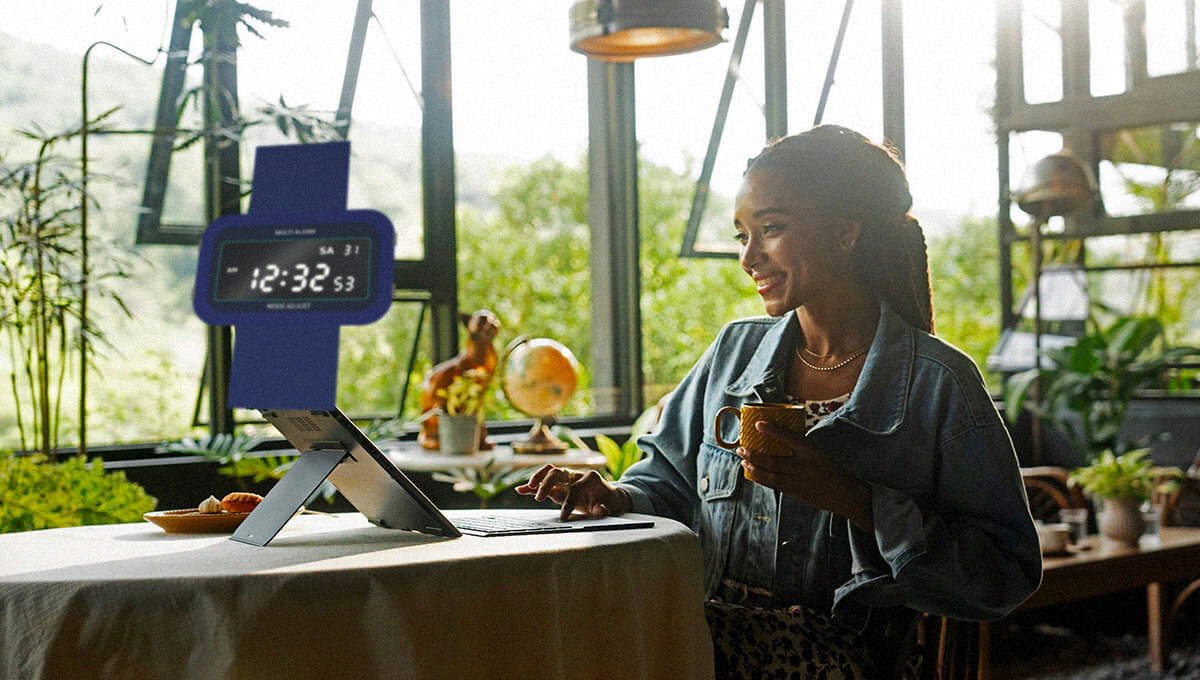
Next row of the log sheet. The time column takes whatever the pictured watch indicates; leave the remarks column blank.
12:32:53
